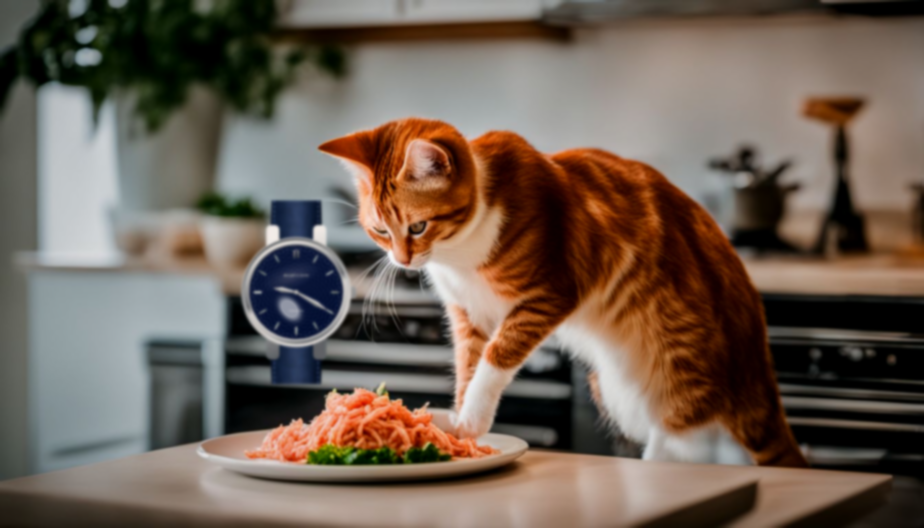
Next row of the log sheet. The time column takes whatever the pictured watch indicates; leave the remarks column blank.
9:20
